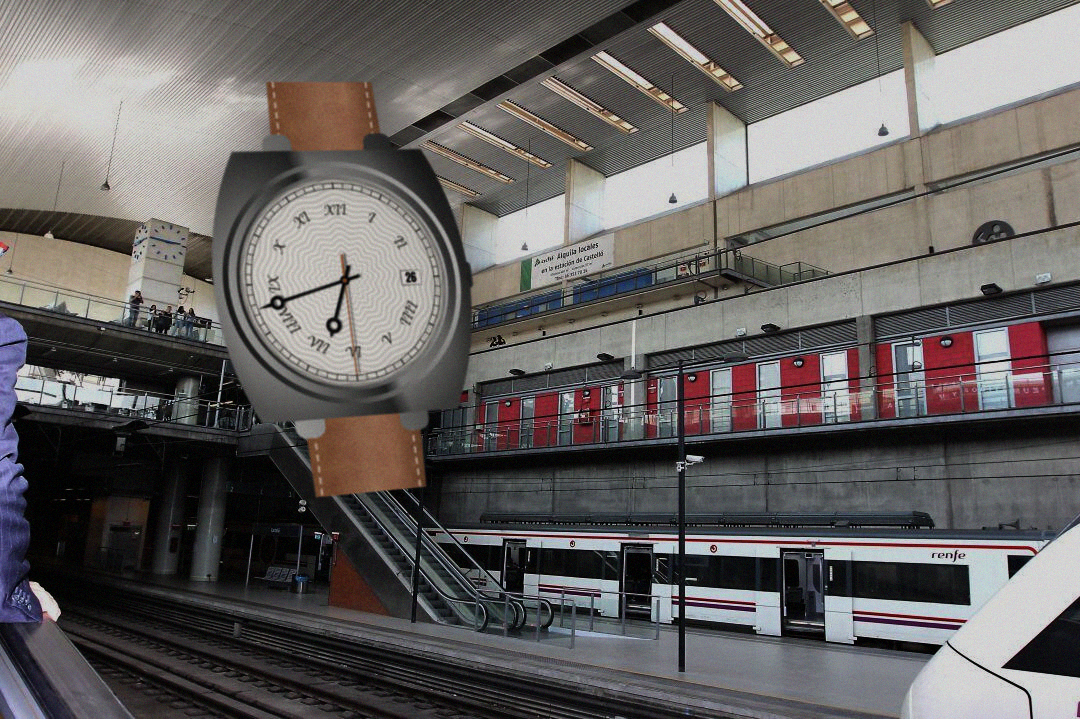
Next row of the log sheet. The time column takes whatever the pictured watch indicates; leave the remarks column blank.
6:42:30
